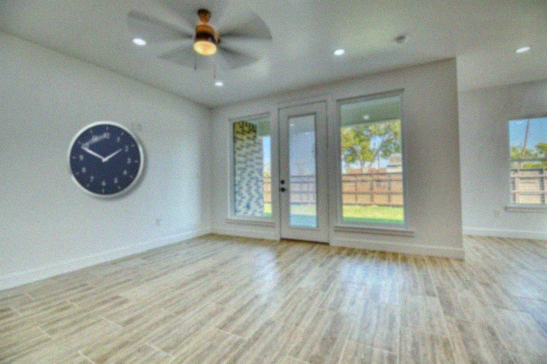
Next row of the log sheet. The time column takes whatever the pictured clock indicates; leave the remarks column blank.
1:49
